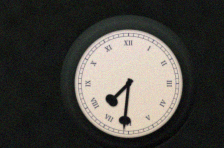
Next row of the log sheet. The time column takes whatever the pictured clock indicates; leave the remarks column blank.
7:31
